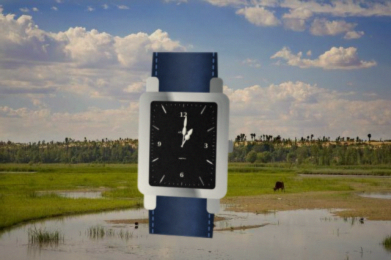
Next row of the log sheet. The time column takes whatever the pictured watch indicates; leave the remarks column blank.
1:01
